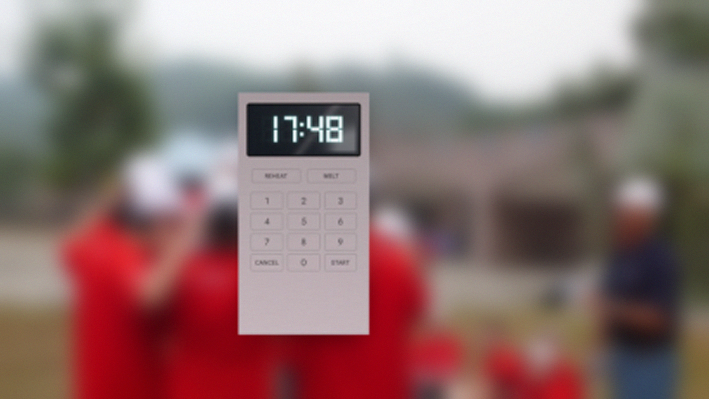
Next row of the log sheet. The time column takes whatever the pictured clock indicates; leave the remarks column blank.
17:48
